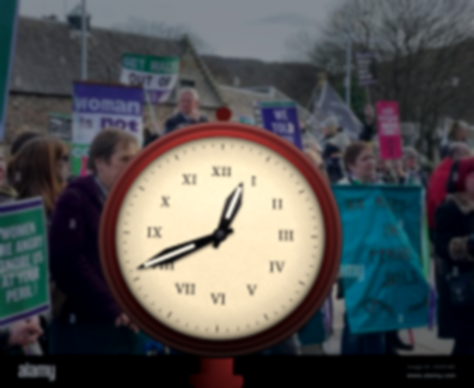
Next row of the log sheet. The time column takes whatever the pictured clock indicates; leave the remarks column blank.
12:41
